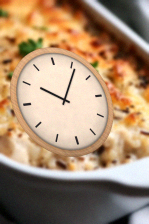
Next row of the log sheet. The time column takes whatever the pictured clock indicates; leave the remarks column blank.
10:06
